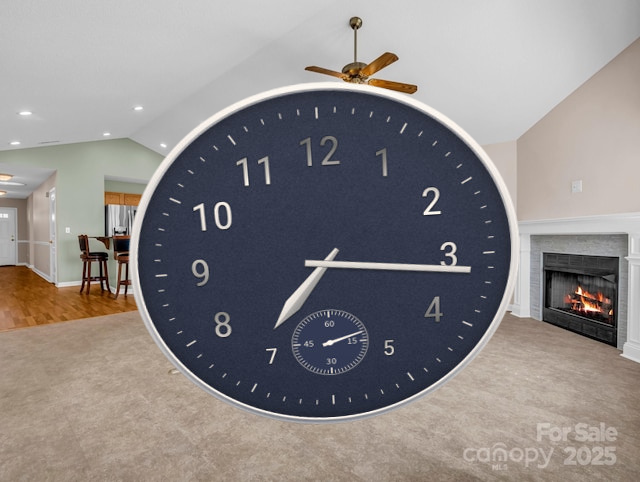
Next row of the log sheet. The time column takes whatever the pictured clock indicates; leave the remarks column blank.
7:16:12
